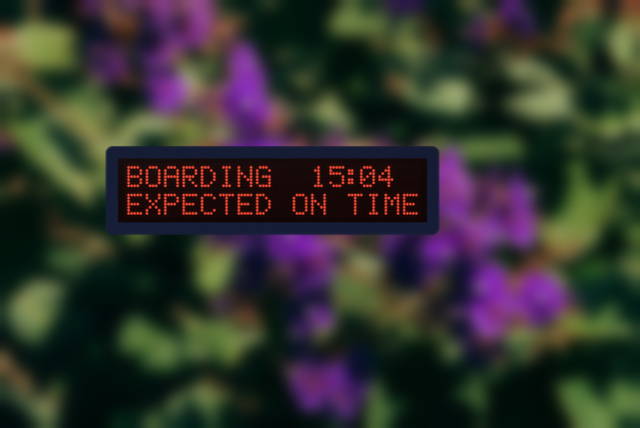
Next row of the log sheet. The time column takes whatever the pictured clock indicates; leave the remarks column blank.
15:04
